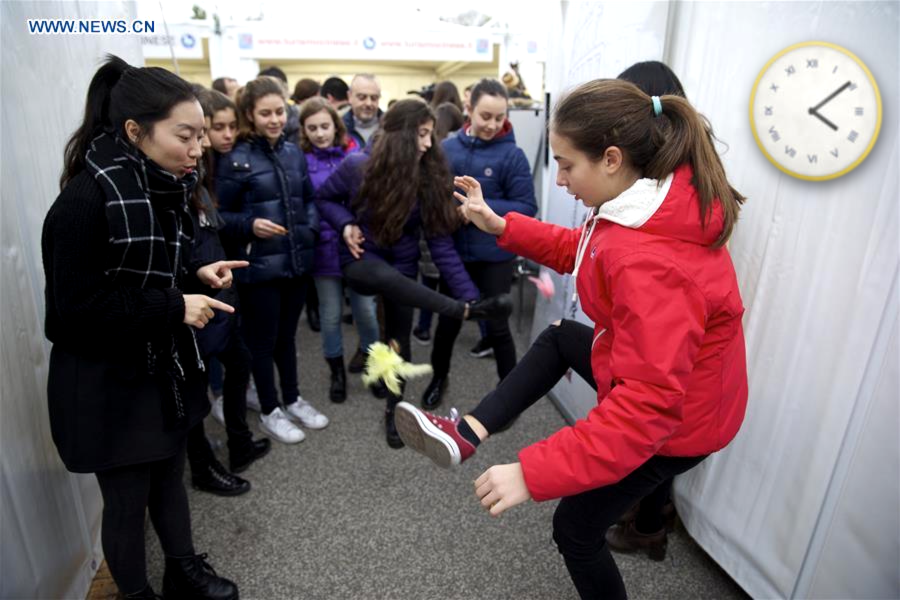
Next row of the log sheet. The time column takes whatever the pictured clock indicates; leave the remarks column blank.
4:09
